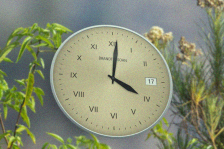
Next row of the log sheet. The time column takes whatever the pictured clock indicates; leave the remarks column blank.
4:01
